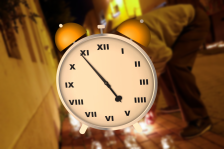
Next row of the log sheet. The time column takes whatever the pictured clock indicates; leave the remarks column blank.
4:54
